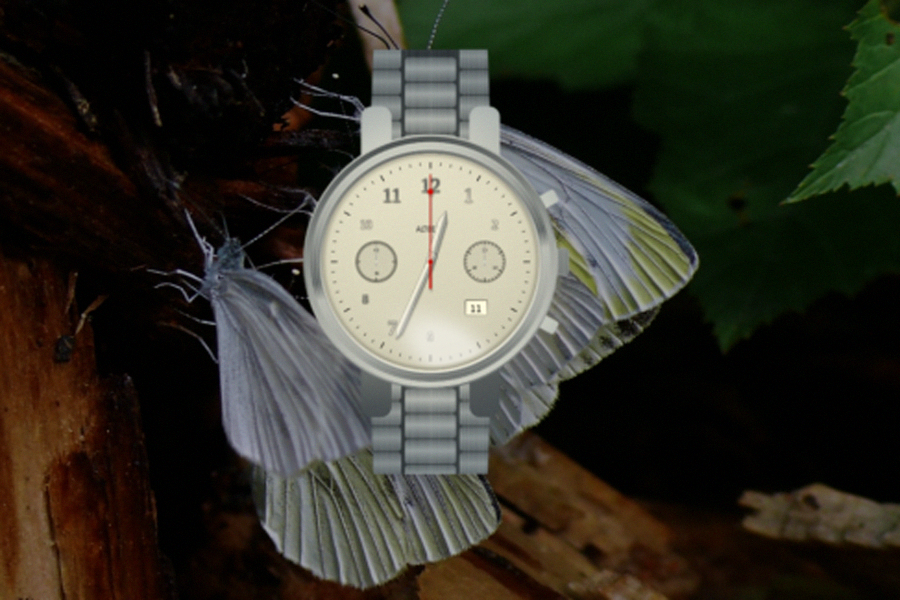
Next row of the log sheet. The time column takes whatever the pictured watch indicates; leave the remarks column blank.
12:34
